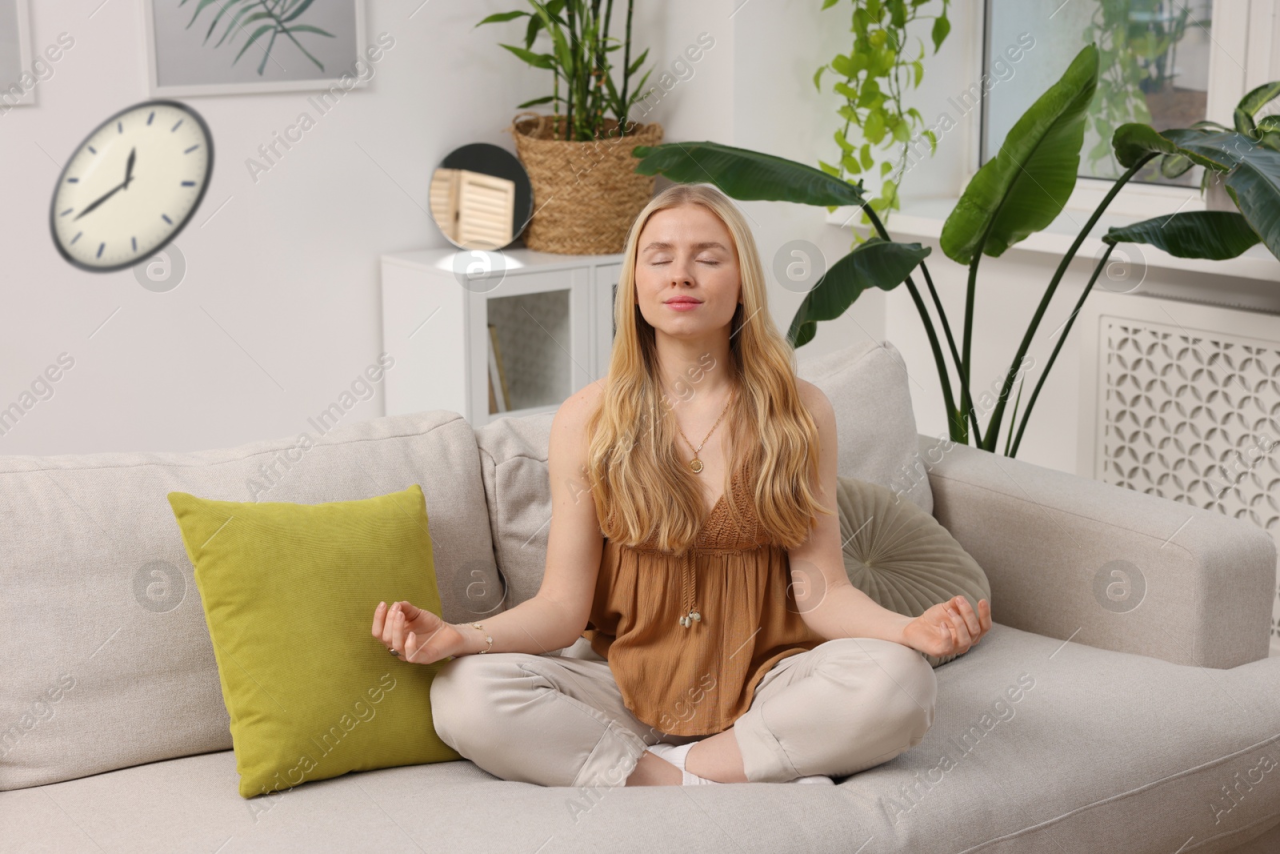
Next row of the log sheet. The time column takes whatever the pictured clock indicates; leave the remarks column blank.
11:38
